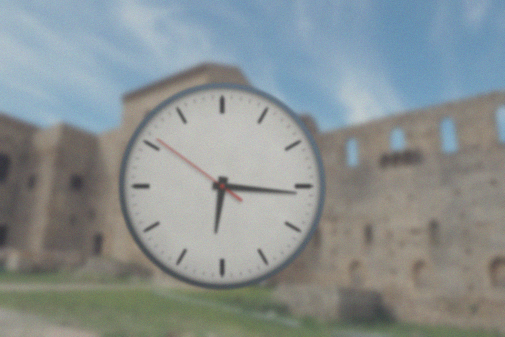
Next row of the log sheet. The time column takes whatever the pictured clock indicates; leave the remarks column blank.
6:15:51
